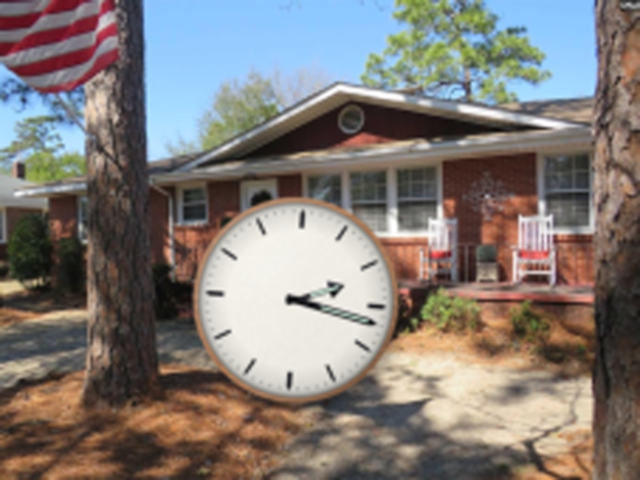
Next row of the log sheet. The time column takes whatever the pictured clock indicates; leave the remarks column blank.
2:17
